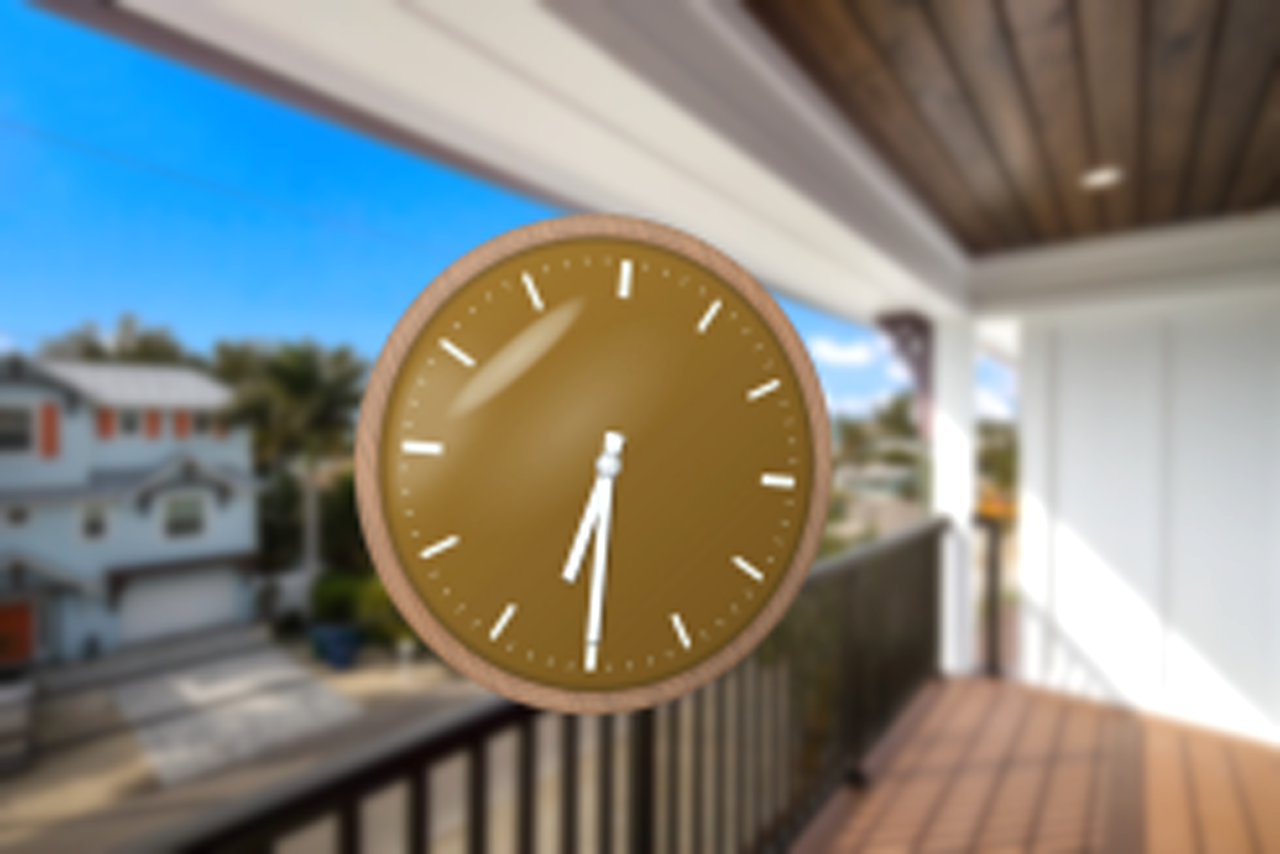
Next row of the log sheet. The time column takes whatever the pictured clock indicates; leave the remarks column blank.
6:30
